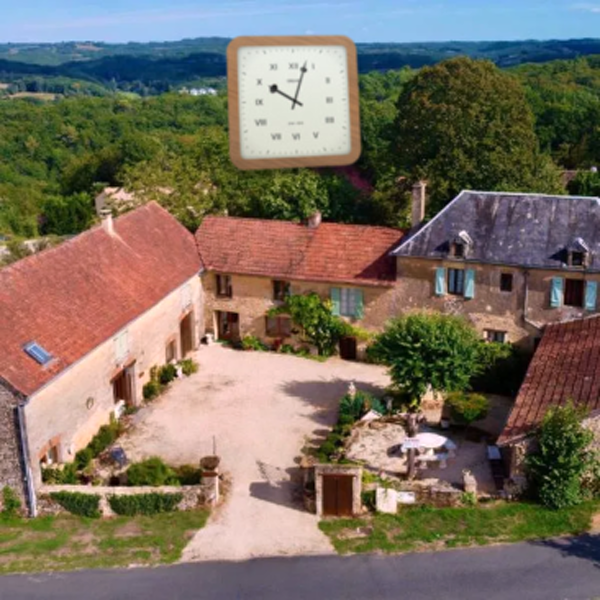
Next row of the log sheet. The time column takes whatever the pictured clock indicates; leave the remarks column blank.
10:03
